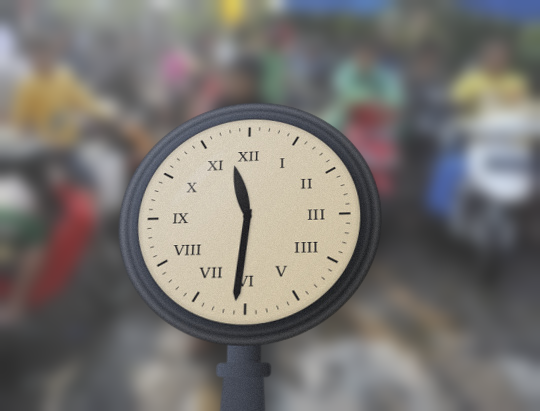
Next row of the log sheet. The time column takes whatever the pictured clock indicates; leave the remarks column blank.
11:31
